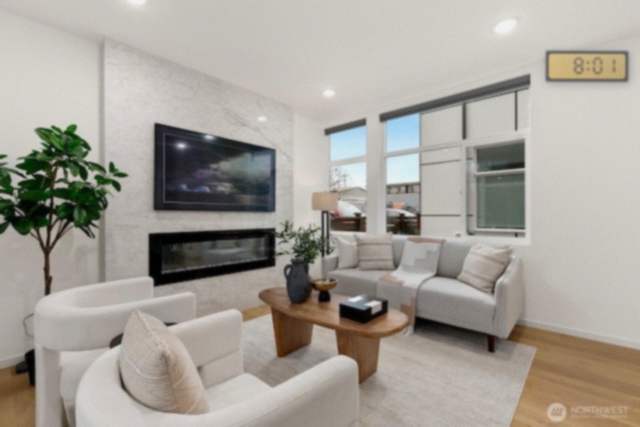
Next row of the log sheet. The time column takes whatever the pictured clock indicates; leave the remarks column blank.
8:01
